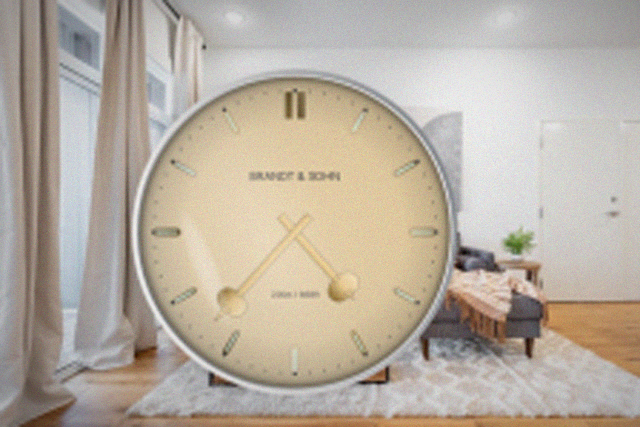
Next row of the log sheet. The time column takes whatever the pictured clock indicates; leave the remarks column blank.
4:37
